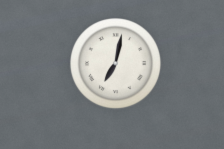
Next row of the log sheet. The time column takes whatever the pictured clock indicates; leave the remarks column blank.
7:02
